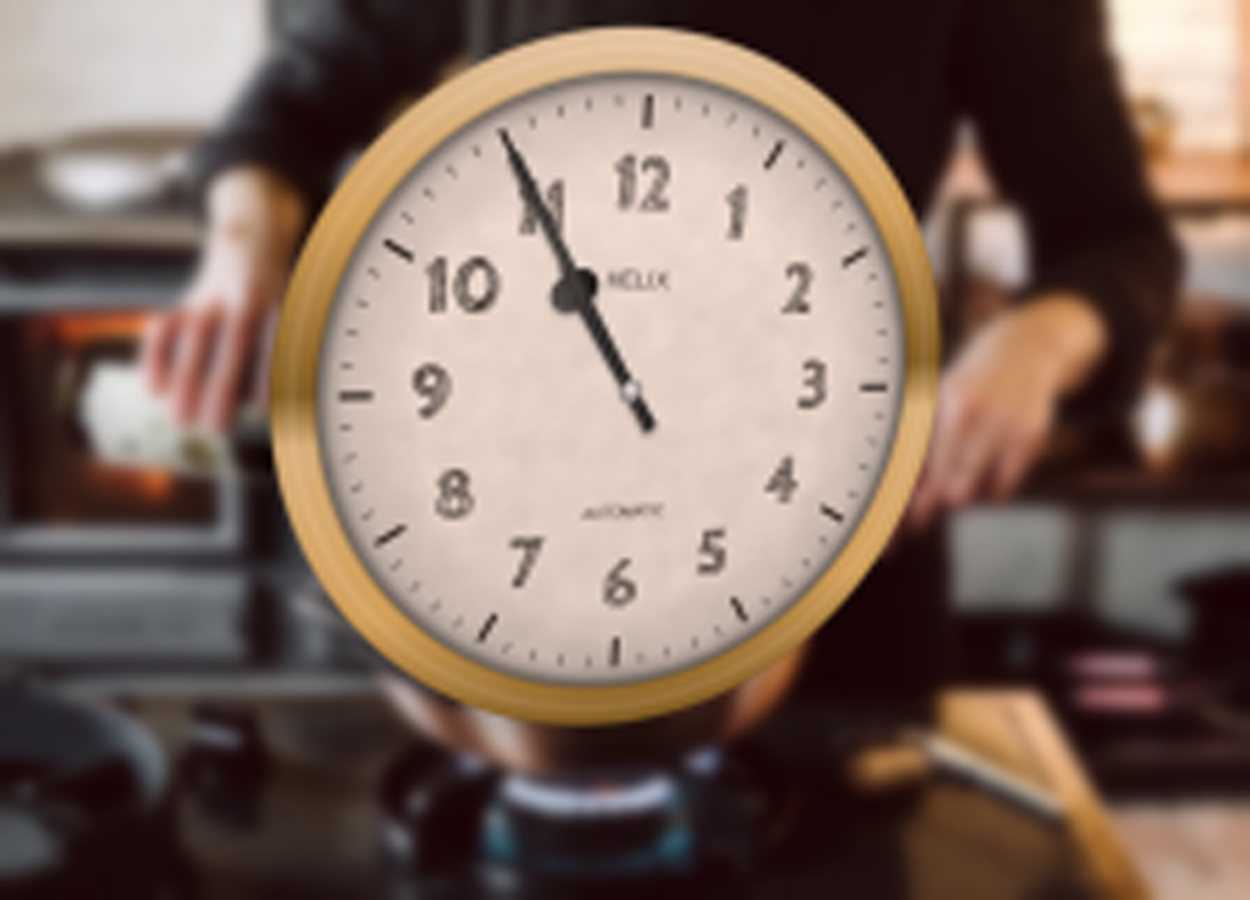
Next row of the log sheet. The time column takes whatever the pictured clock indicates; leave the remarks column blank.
10:55
